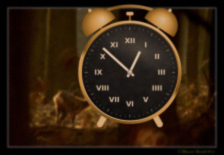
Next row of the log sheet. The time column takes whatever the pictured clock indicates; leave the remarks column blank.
12:52
